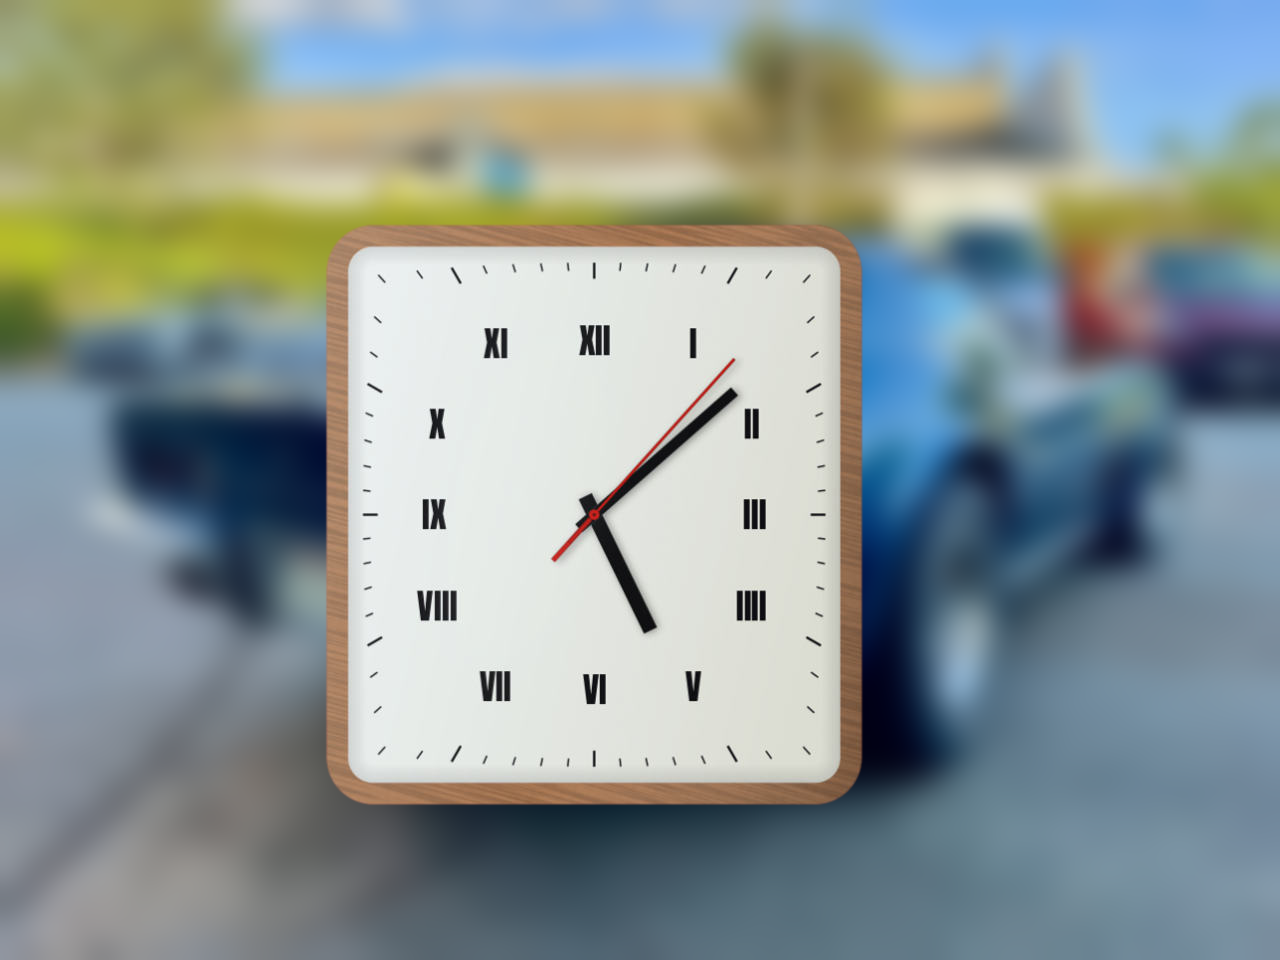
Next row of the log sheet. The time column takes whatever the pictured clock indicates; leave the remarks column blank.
5:08:07
